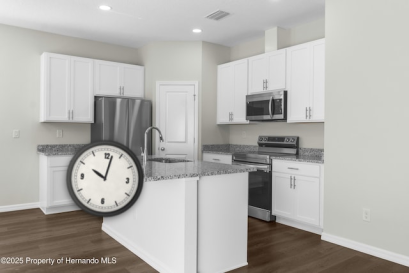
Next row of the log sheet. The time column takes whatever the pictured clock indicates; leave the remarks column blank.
10:02
